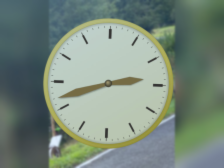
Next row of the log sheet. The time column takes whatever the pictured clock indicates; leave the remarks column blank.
2:42
